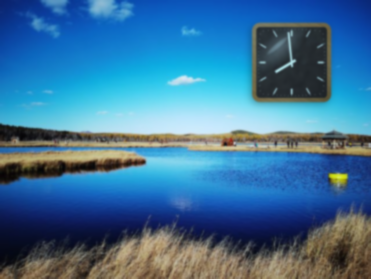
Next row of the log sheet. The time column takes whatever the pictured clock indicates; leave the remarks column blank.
7:59
